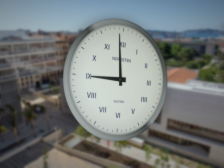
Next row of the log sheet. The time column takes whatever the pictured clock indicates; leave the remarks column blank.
8:59
